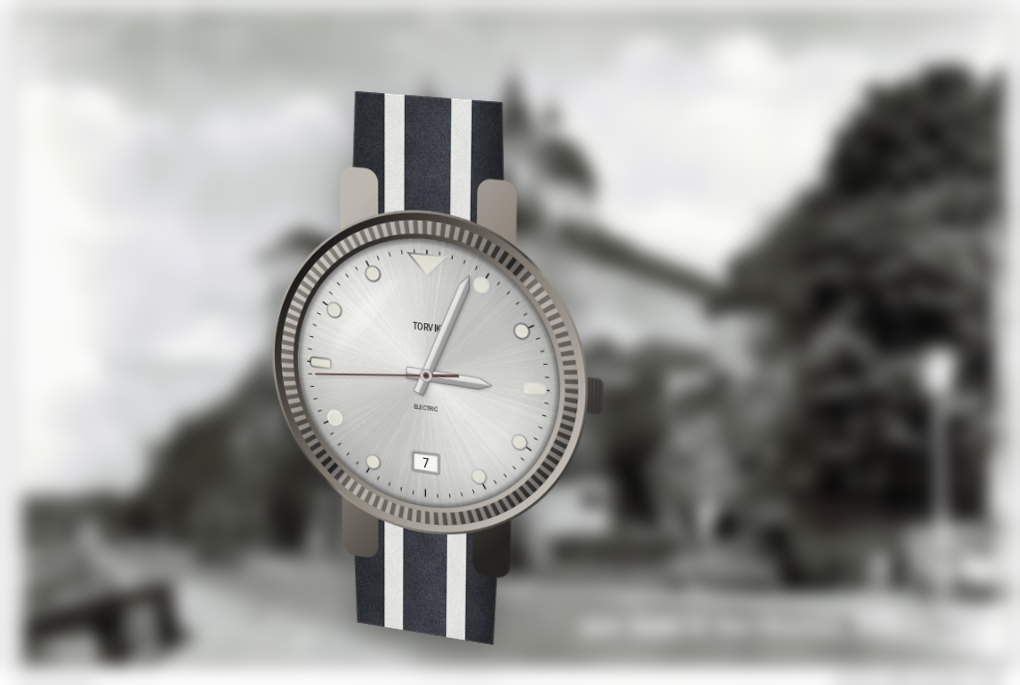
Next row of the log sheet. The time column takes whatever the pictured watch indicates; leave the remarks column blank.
3:03:44
